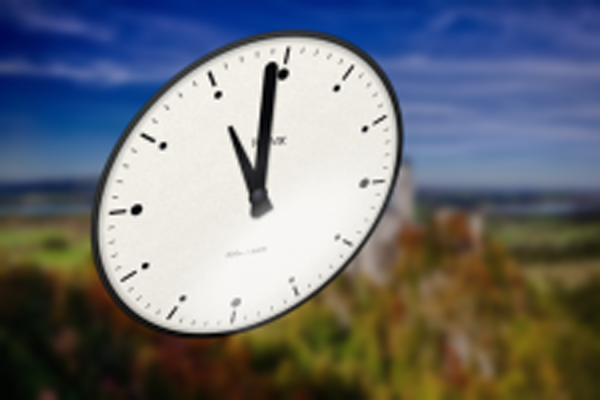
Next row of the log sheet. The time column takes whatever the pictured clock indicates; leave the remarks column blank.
10:59
